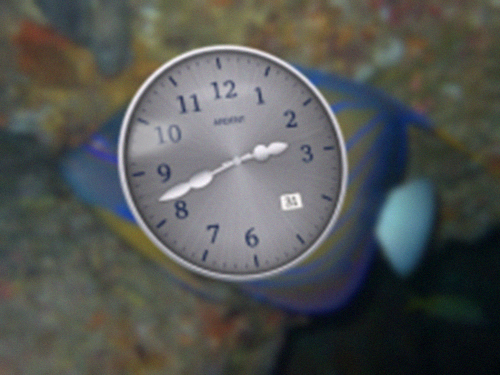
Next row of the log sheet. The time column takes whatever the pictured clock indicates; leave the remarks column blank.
2:42
